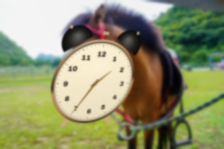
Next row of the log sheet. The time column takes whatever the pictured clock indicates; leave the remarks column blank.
1:35
